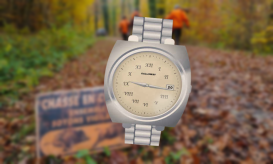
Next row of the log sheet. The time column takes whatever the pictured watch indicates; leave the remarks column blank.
9:16
